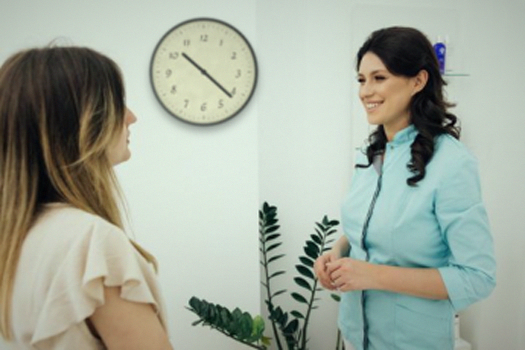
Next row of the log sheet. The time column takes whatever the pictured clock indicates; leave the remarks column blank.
10:22
